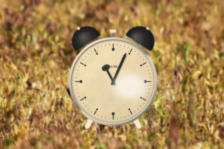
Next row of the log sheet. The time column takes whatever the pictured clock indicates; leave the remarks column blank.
11:04
